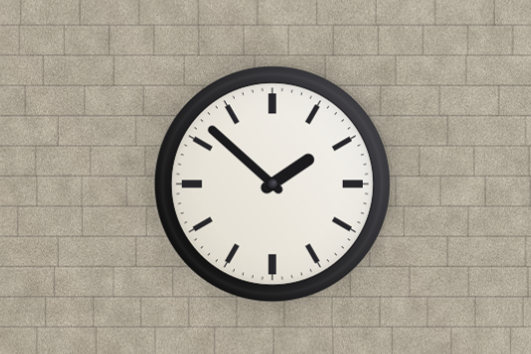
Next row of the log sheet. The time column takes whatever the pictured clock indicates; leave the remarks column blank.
1:52
